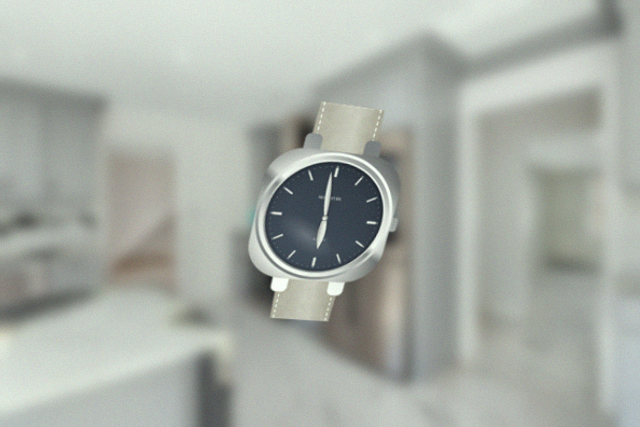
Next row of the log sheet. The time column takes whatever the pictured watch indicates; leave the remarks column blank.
5:59
